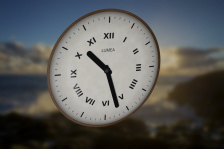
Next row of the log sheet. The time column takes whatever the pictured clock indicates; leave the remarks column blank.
10:27
